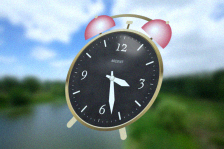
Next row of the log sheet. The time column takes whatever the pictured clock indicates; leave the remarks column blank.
3:27
